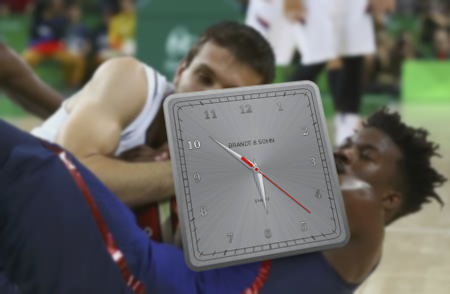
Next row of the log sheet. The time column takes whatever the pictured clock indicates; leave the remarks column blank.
5:52:23
